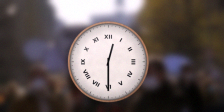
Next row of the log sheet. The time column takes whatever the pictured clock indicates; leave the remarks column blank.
12:30
